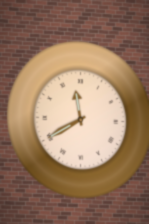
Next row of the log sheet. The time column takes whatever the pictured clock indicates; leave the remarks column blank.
11:40
